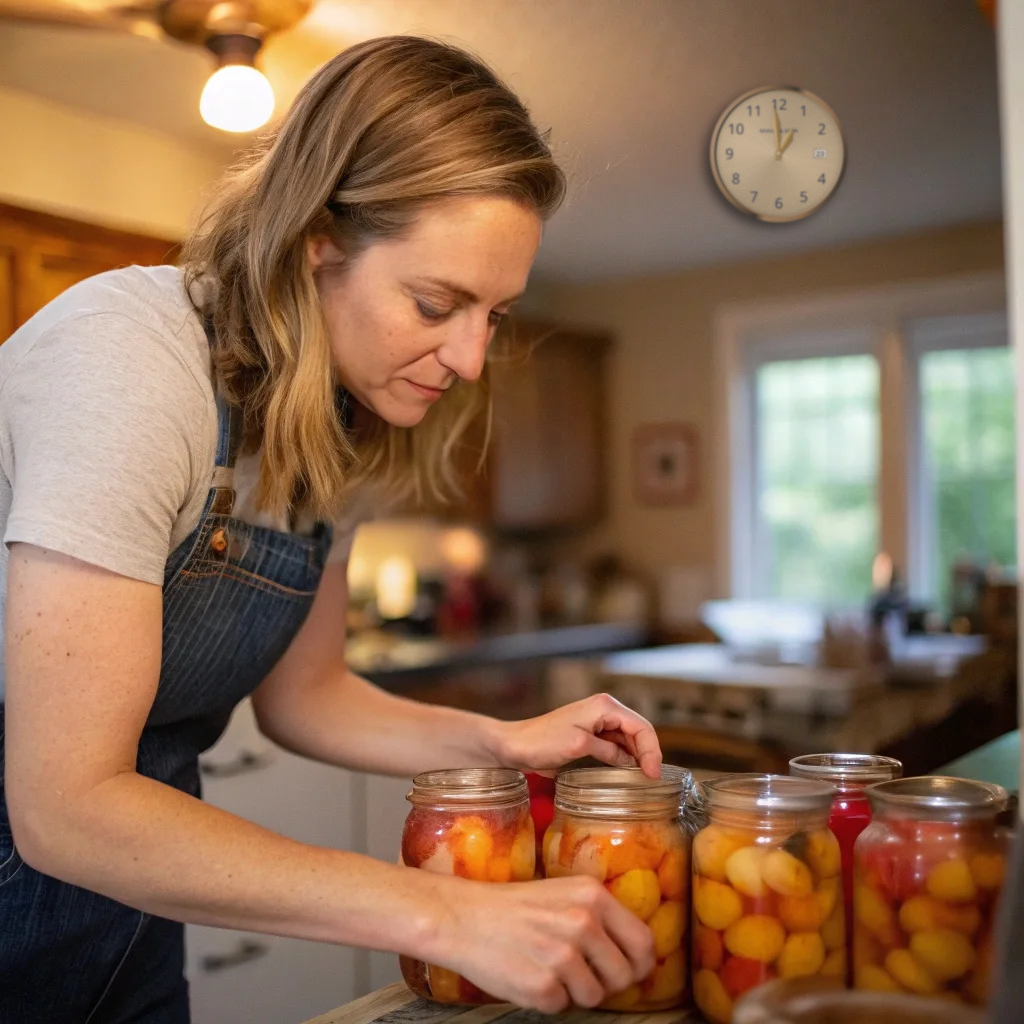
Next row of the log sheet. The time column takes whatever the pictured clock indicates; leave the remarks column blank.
12:59
